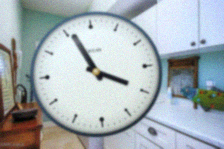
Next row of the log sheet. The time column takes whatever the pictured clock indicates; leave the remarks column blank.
3:56
